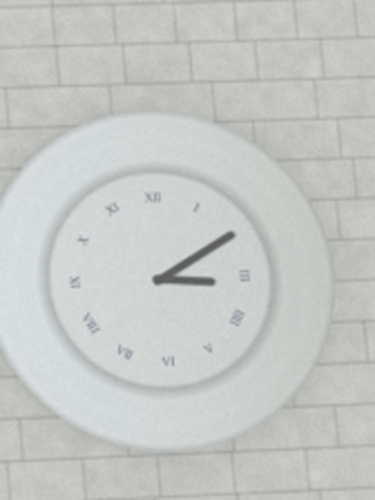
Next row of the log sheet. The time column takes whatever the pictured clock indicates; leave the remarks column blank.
3:10
